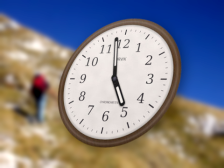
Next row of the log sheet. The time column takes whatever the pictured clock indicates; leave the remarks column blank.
4:58
